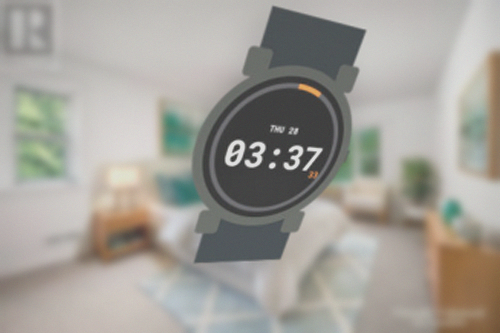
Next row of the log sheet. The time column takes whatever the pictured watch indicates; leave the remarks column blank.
3:37
